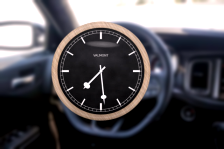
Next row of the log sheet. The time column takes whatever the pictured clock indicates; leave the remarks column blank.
7:29
